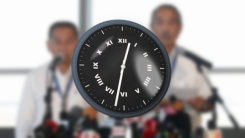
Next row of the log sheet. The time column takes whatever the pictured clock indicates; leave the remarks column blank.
12:32
